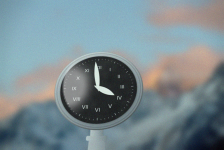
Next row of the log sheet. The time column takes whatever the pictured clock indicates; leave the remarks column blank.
3:59
